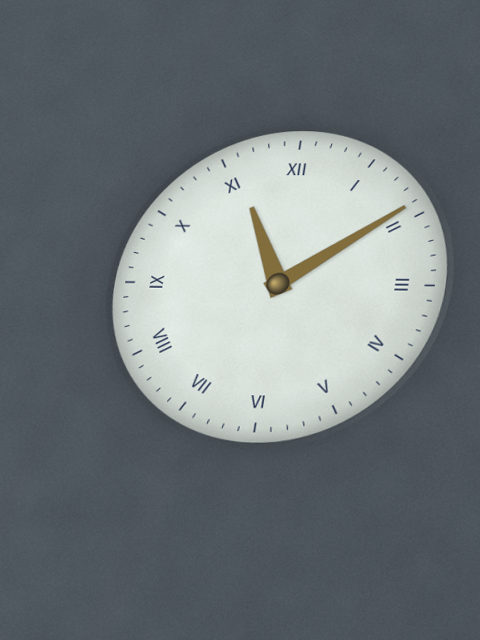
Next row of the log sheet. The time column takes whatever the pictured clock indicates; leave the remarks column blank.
11:09
